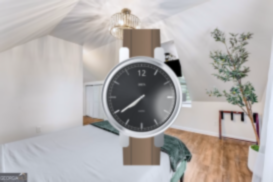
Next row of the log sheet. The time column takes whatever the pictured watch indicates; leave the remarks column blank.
7:39
